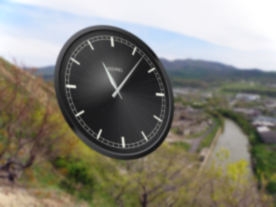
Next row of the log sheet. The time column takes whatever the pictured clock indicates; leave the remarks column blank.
11:07
